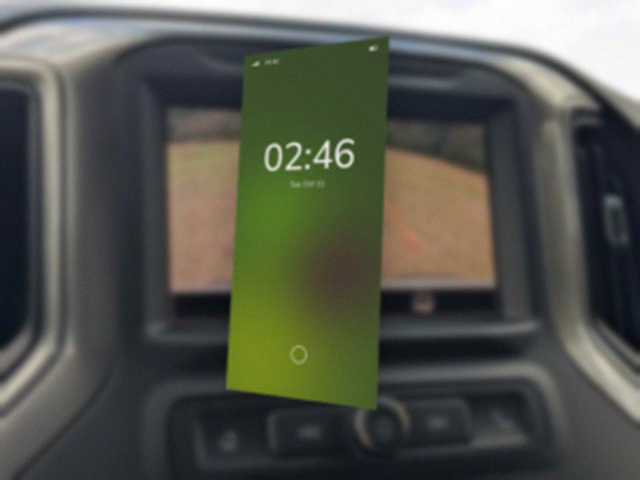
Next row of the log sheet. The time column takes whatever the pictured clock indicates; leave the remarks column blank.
2:46
